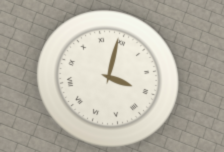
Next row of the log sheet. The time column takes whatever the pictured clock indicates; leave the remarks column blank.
2:59
